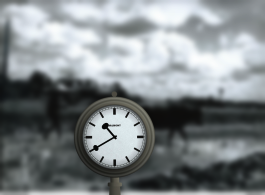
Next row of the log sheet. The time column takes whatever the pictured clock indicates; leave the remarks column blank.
10:40
